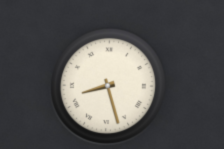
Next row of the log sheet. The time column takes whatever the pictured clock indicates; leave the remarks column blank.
8:27
